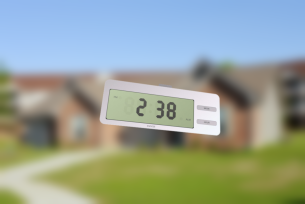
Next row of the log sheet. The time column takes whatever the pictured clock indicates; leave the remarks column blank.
2:38
